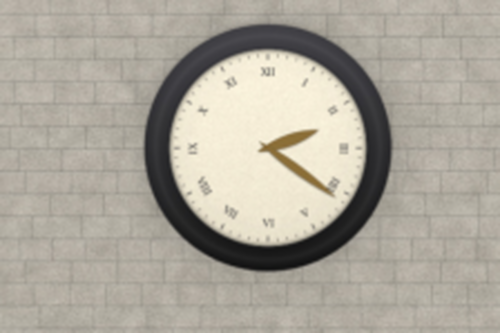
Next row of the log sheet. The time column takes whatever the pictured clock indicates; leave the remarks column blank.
2:21
